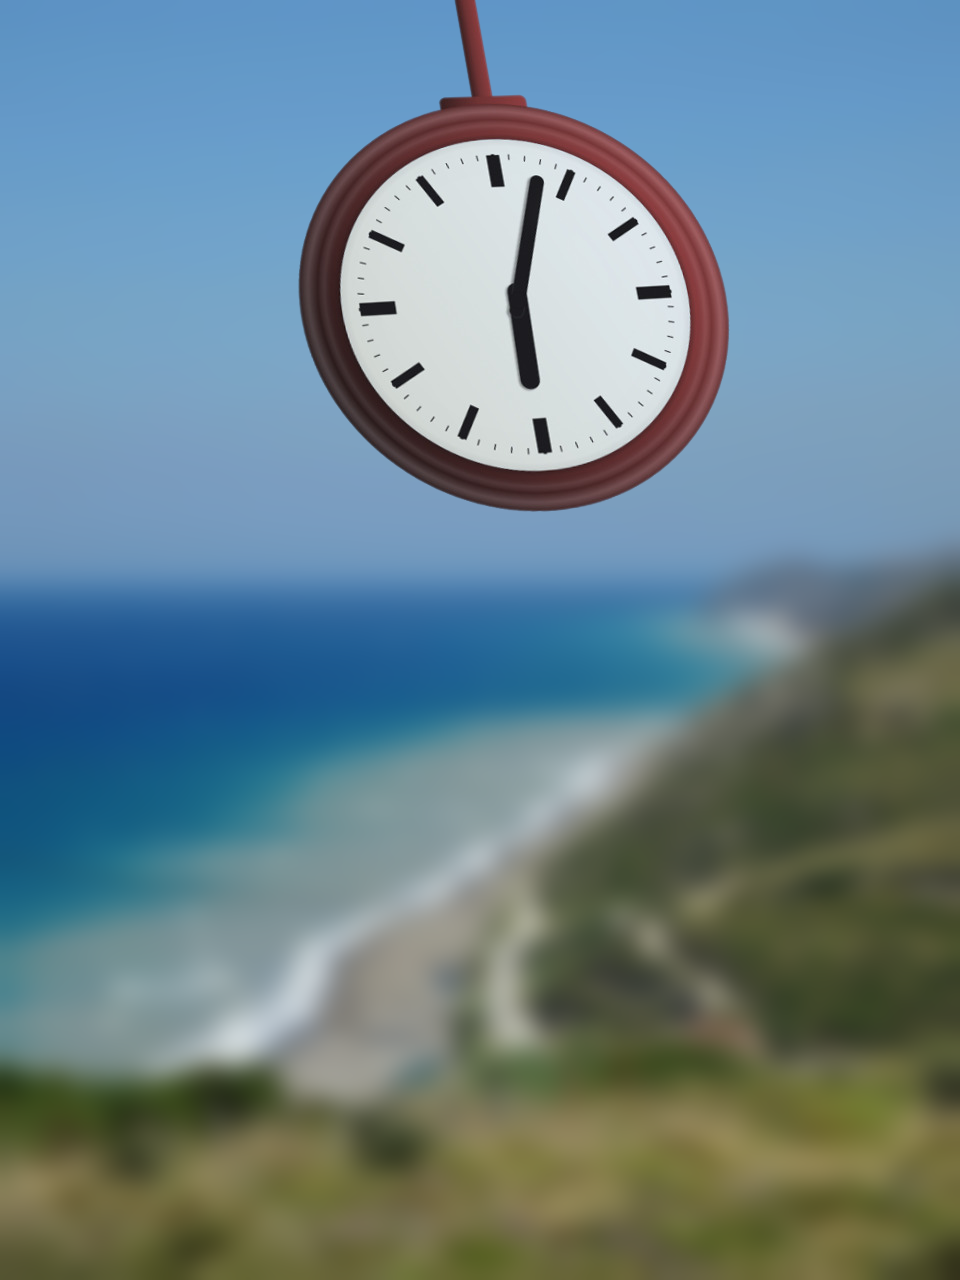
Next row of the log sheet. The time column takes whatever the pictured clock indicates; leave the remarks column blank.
6:03
